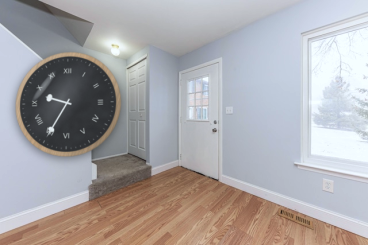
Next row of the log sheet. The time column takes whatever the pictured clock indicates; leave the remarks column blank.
9:35
